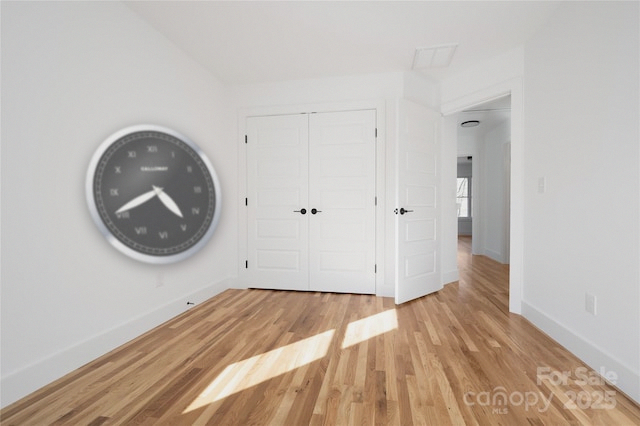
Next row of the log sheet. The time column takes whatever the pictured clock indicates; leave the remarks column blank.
4:41
